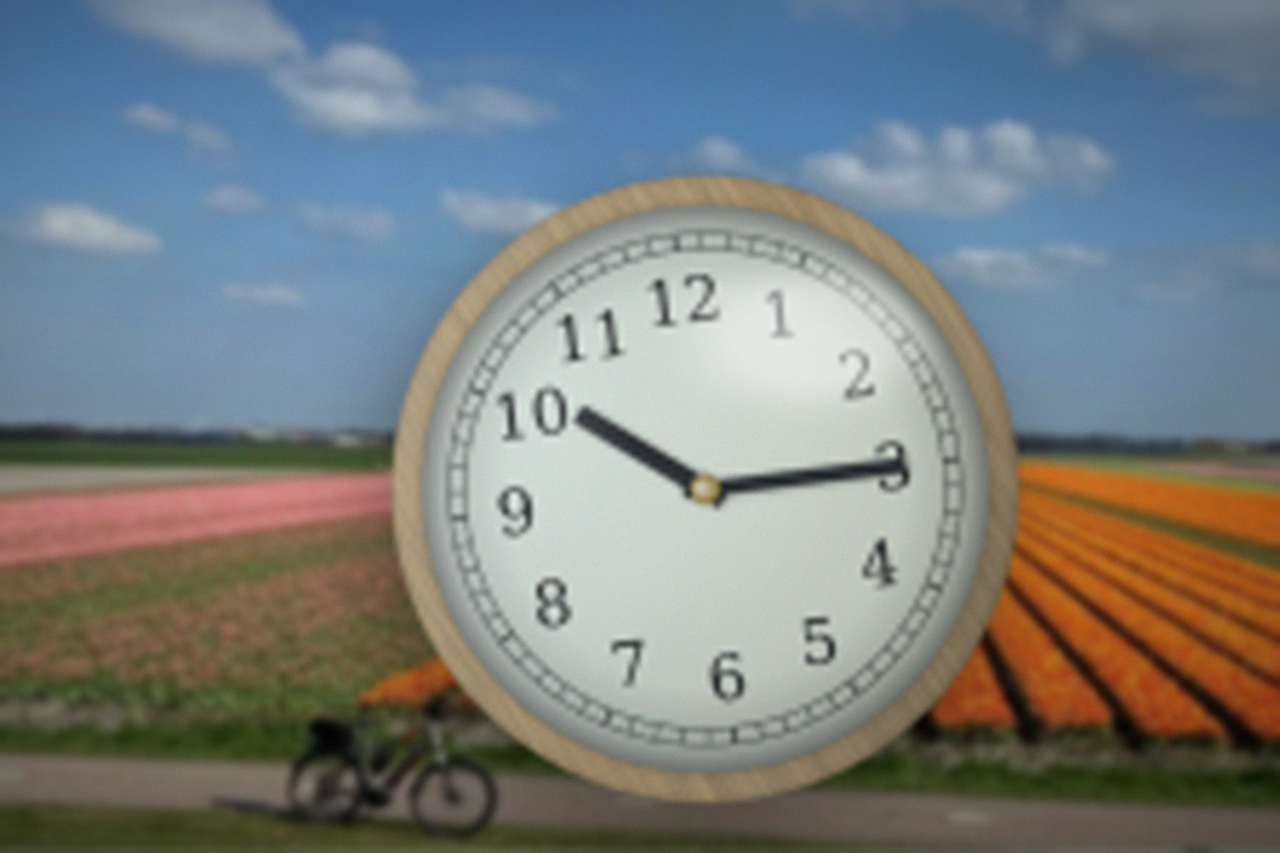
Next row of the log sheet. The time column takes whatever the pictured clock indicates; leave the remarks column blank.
10:15
